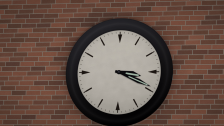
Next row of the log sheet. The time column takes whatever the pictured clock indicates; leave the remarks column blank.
3:19
